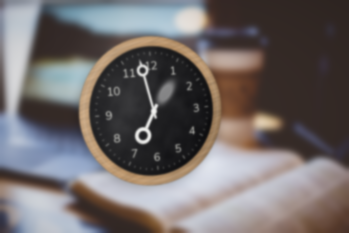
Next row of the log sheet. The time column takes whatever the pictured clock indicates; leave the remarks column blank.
6:58
